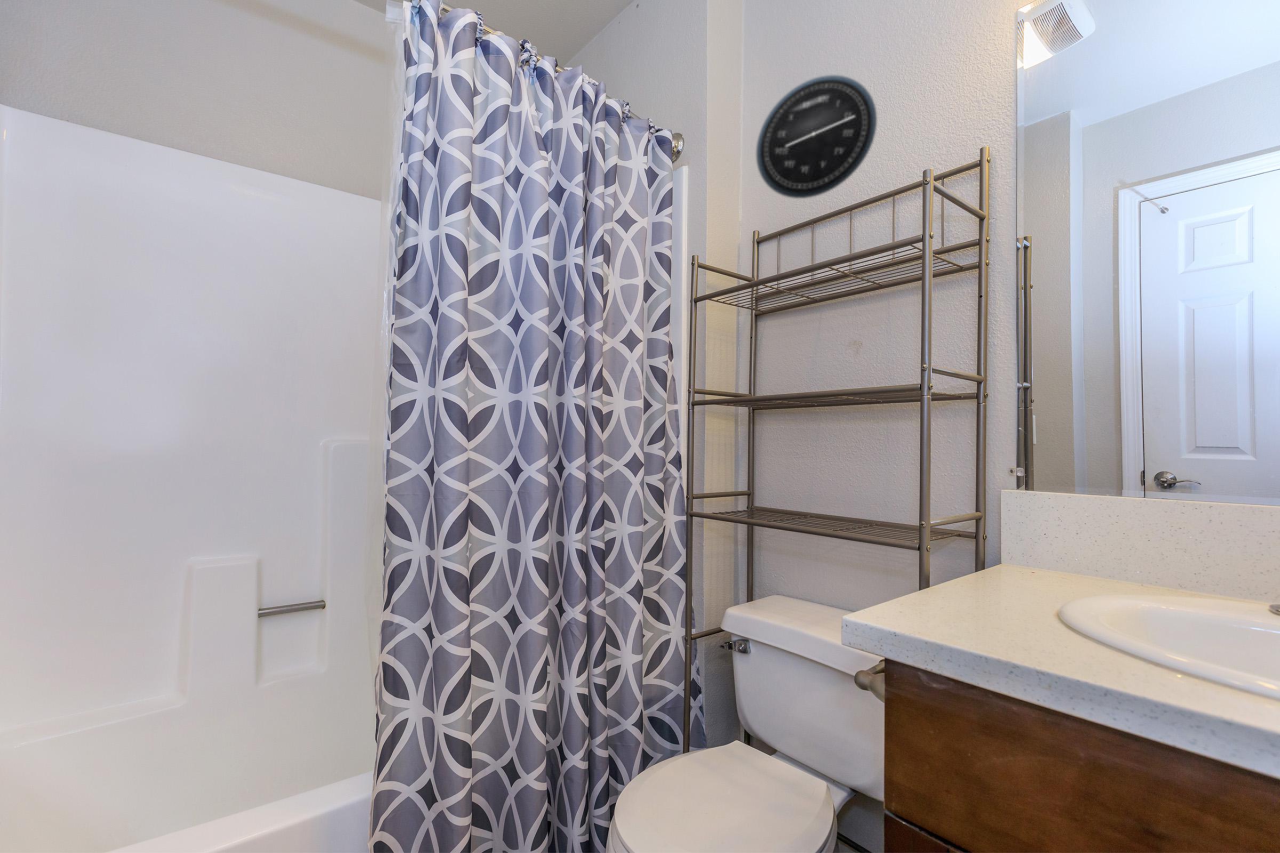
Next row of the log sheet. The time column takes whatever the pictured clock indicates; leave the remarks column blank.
8:11
